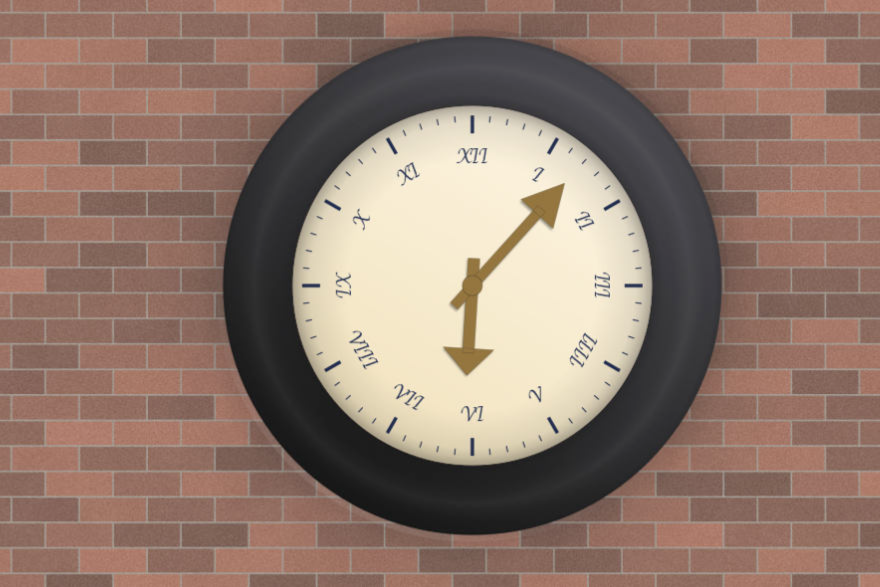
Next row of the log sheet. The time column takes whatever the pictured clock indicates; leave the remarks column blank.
6:07
